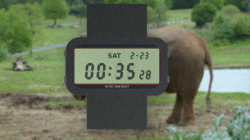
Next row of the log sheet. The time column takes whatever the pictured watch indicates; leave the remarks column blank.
0:35:28
